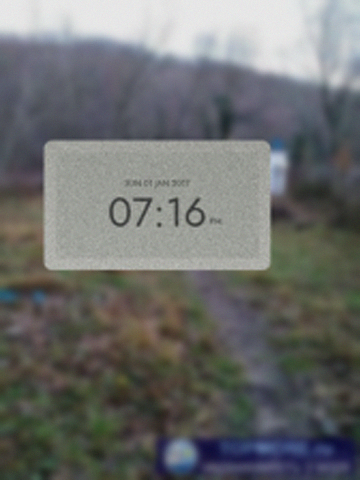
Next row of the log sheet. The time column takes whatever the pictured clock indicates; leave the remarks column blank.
7:16
